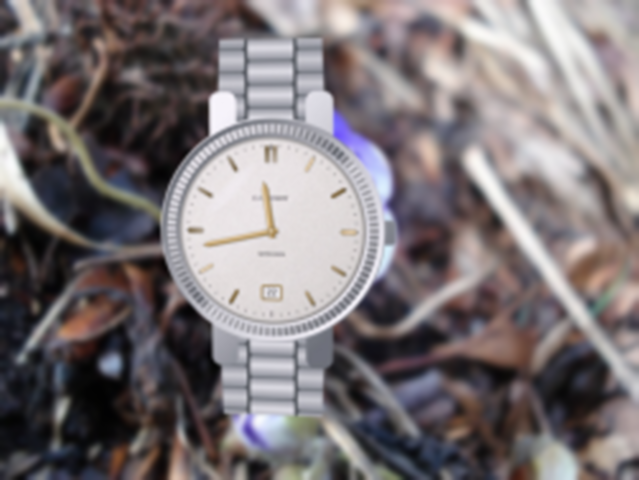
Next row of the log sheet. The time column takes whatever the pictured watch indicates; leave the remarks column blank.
11:43
